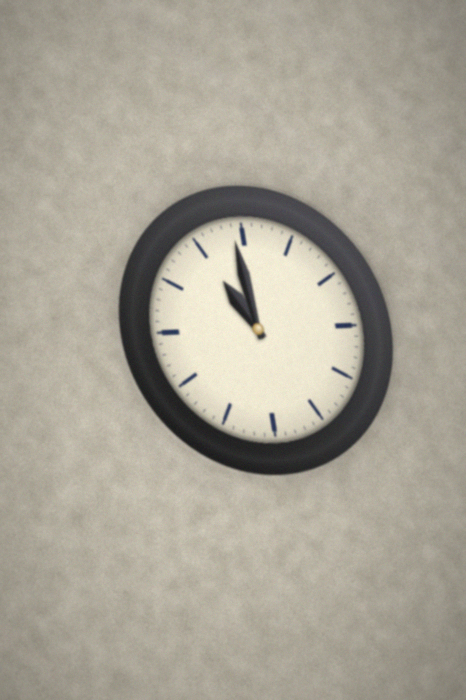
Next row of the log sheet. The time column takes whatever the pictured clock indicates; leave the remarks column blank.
10:59
